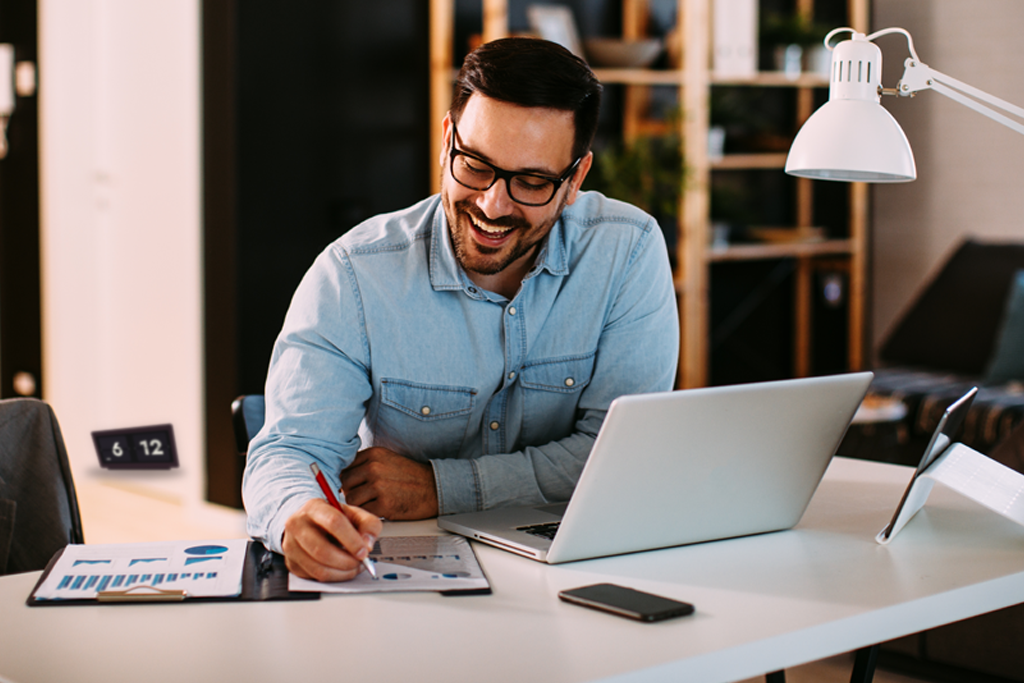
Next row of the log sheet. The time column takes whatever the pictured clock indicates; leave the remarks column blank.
6:12
